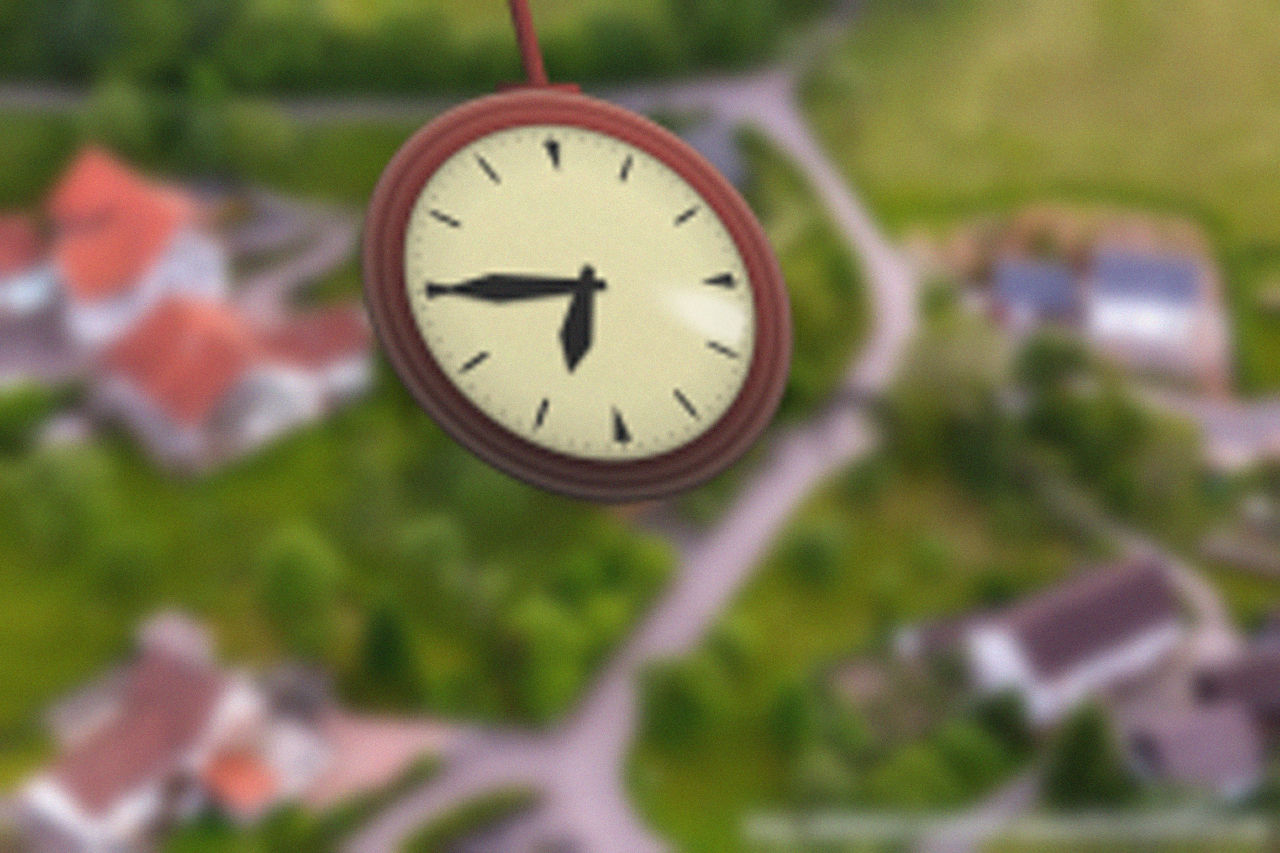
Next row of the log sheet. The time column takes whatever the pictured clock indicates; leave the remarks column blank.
6:45
